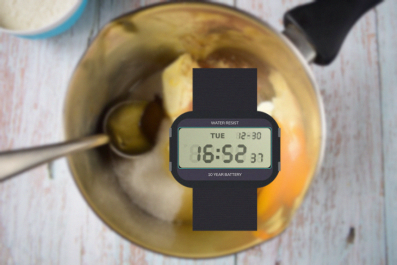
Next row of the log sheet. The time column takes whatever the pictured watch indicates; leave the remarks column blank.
16:52:37
